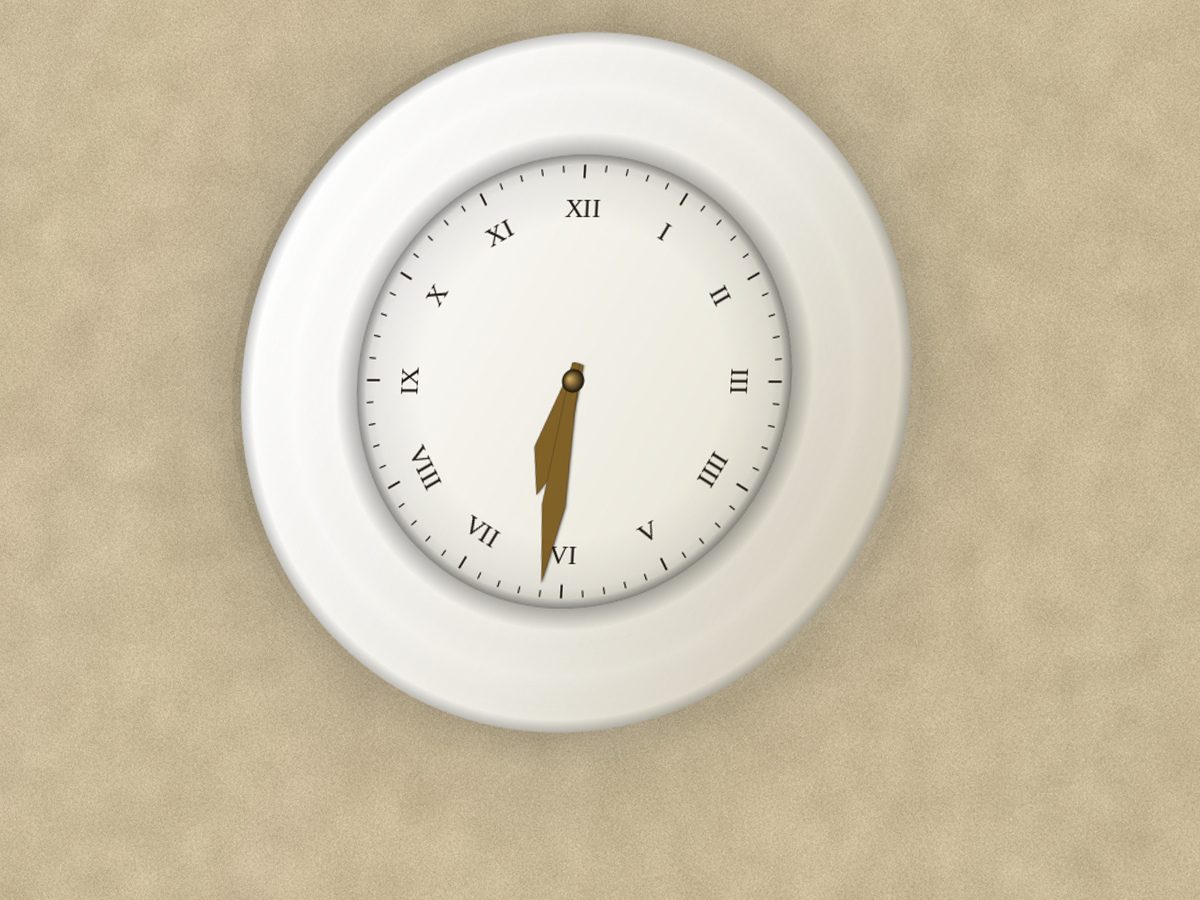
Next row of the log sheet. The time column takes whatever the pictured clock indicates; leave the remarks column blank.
6:31
